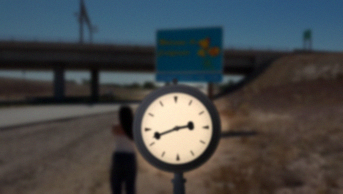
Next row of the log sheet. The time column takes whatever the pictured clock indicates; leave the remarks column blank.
2:42
